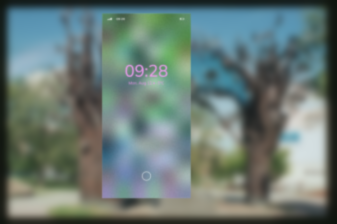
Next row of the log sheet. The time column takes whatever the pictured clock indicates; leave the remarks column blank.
9:28
